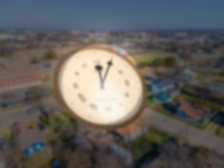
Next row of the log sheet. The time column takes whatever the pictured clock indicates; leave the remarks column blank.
12:05
